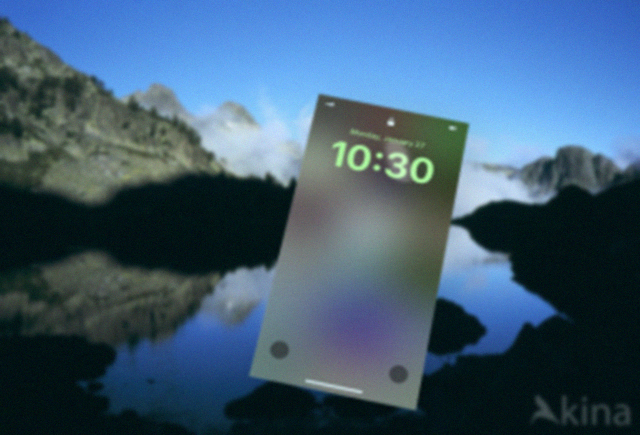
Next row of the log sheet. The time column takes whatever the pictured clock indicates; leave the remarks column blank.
10:30
